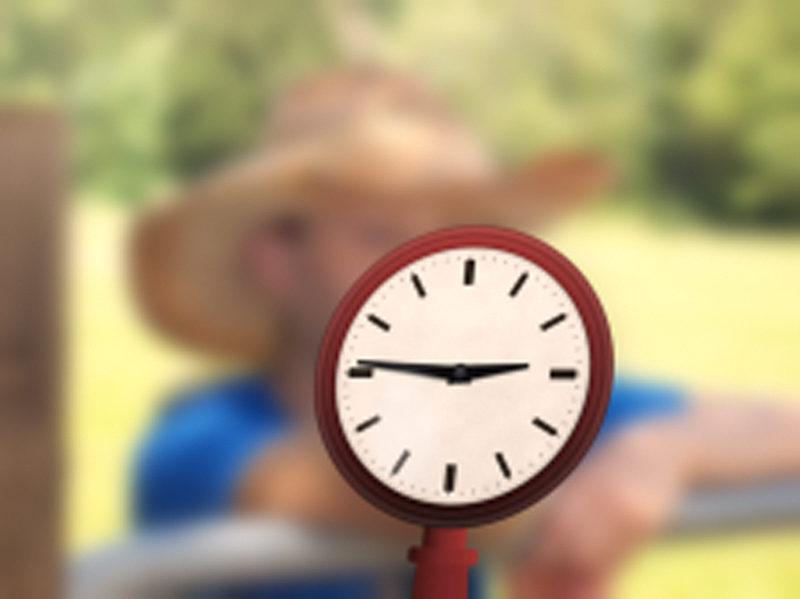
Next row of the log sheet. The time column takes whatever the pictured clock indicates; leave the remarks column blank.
2:46
